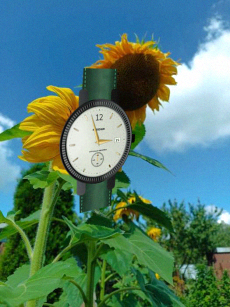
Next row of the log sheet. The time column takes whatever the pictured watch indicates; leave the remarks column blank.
2:57
